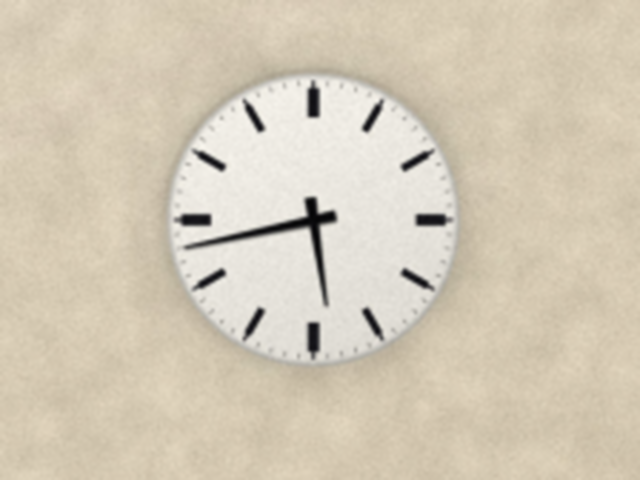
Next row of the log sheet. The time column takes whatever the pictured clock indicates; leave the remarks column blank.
5:43
